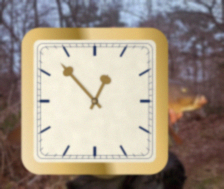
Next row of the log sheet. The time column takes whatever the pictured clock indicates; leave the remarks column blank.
12:53
